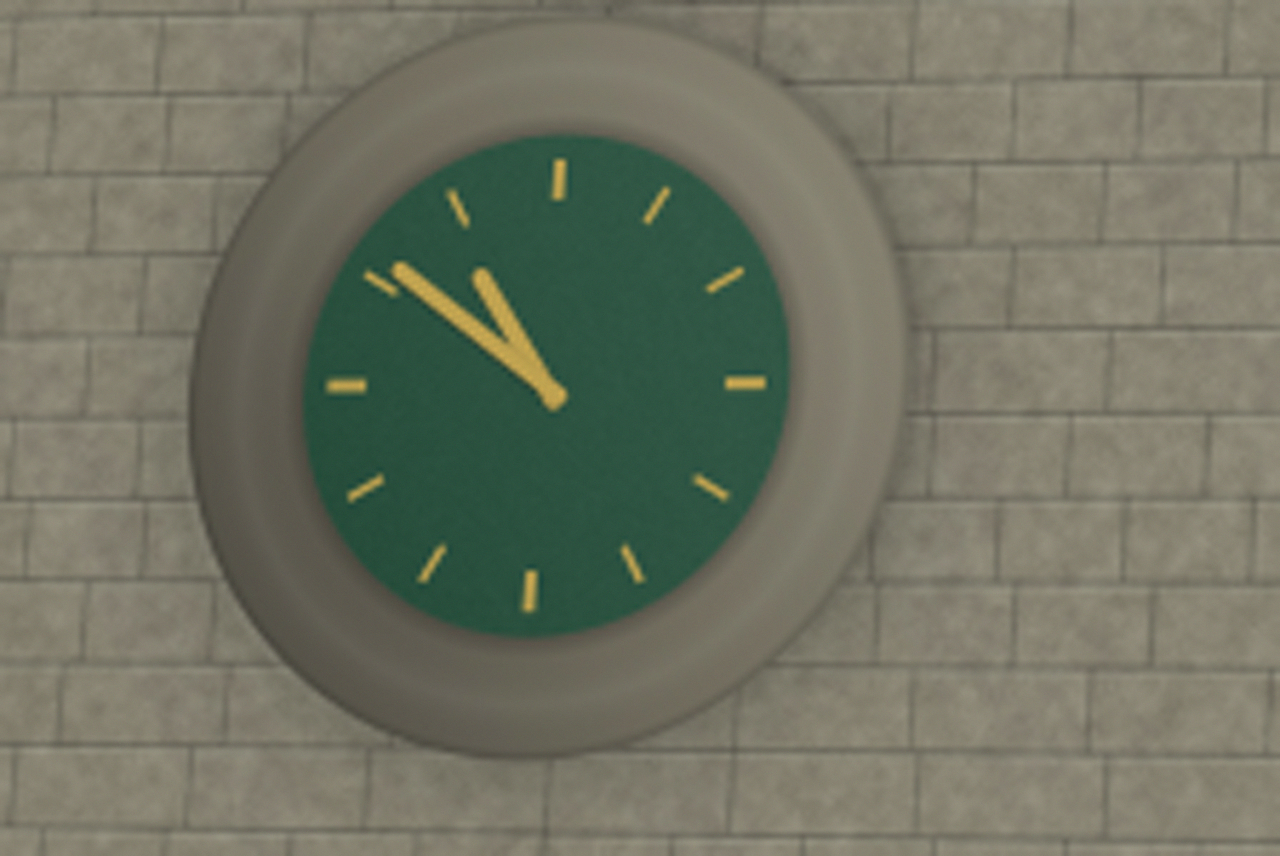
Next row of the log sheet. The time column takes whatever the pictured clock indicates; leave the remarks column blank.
10:51
